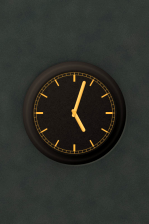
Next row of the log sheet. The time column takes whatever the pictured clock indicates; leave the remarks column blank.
5:03
